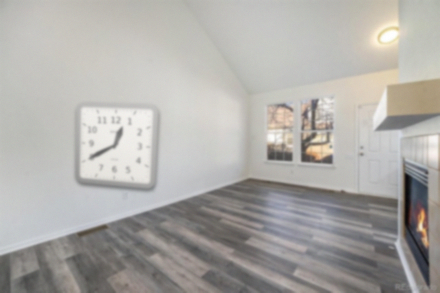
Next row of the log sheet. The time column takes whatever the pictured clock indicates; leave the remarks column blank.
12:40
